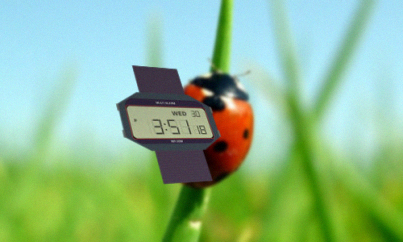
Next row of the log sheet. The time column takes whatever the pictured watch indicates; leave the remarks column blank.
3:51:18
